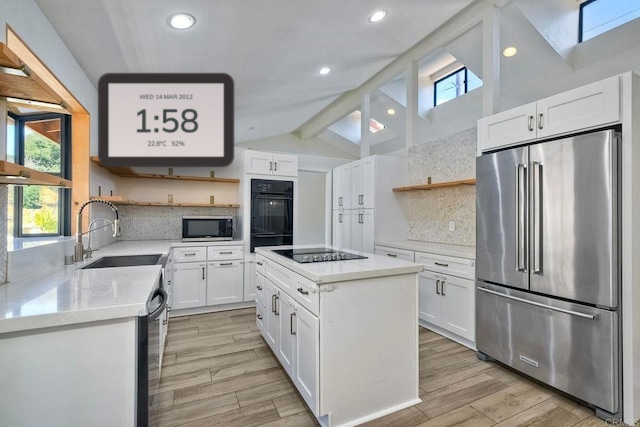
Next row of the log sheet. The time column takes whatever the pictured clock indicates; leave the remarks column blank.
1:58
